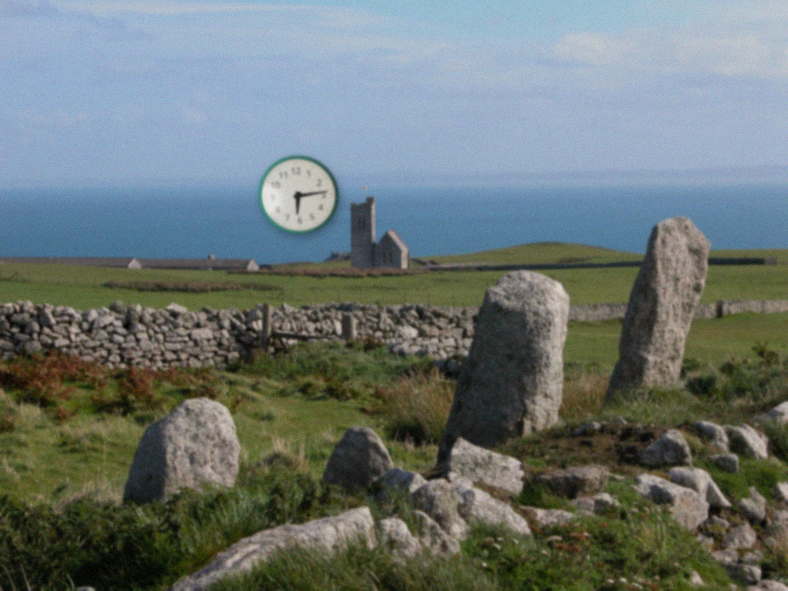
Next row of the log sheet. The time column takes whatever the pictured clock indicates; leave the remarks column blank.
6:14
